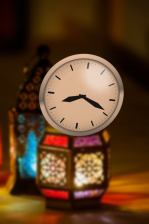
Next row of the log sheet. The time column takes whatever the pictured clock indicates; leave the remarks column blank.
8:19
